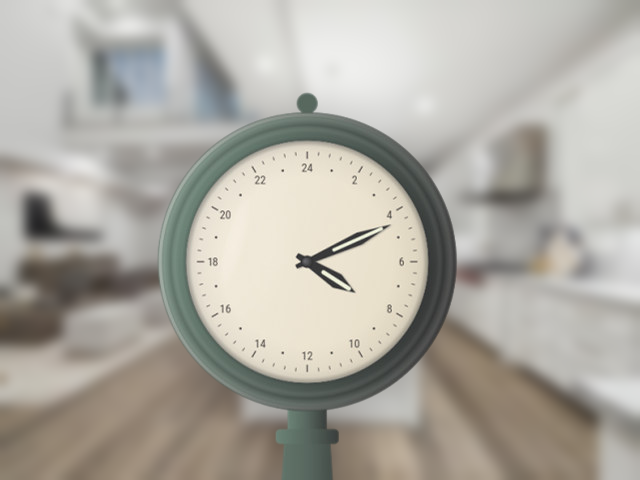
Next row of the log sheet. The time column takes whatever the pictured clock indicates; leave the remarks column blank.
8:11
